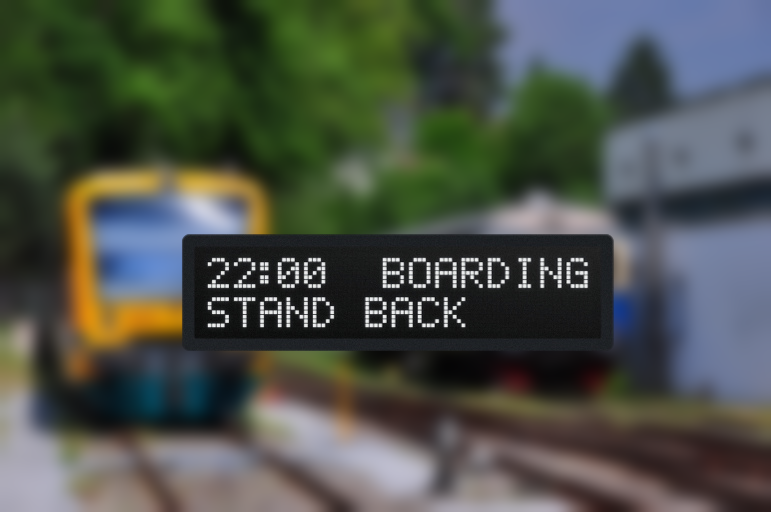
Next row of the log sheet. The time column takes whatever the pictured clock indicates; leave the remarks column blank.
22:00
